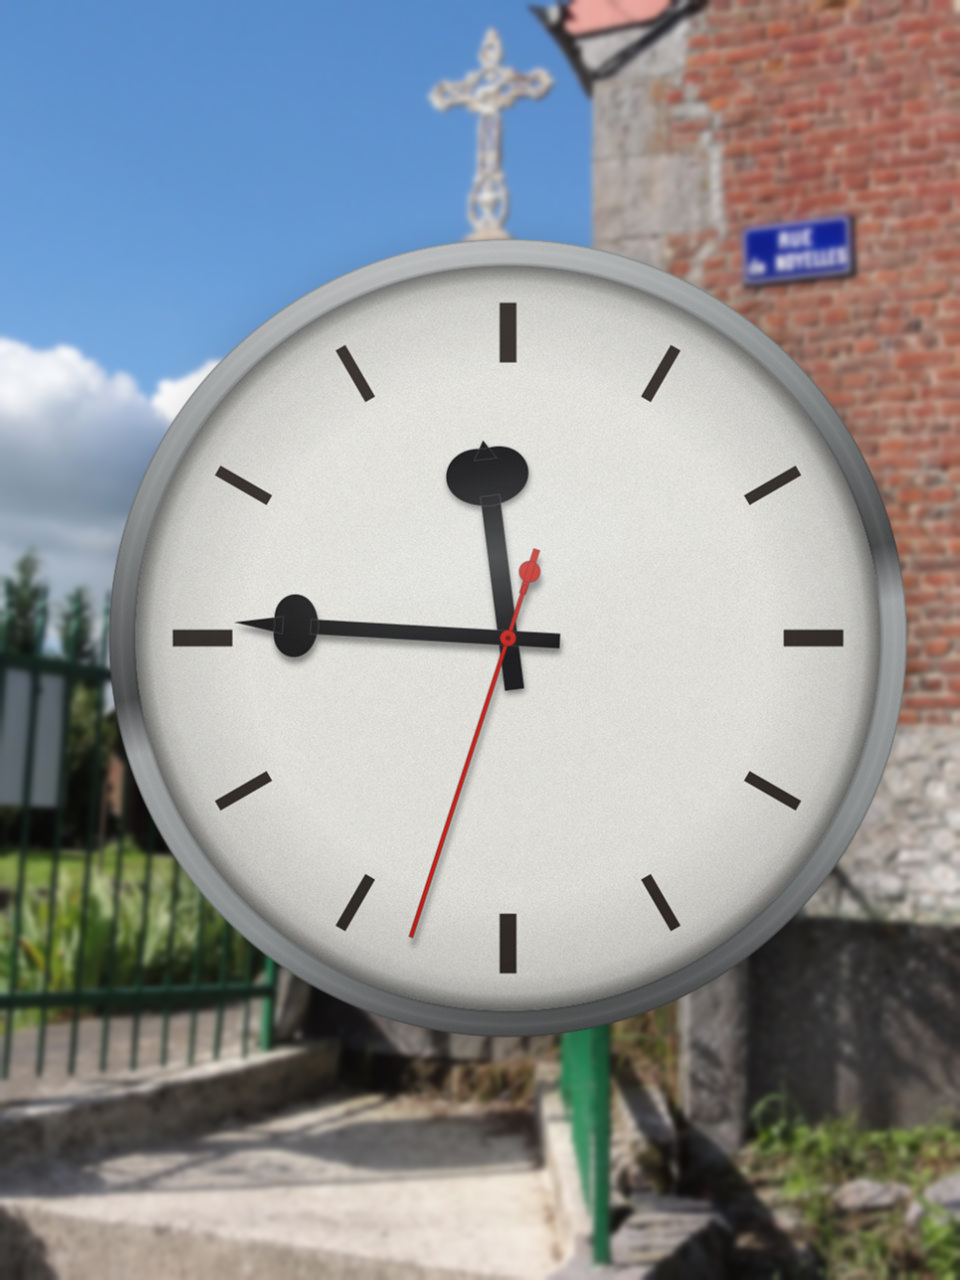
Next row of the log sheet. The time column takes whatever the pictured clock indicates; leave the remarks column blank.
11:45:33
